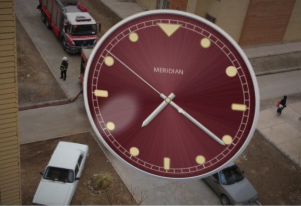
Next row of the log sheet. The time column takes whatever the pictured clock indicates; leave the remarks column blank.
7:20:51
